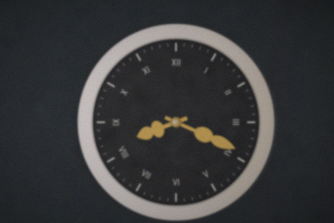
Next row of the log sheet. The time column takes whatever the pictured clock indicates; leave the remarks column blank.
8:19
